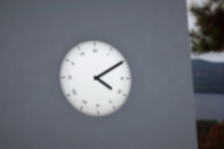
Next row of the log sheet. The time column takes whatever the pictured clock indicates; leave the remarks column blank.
4:10
